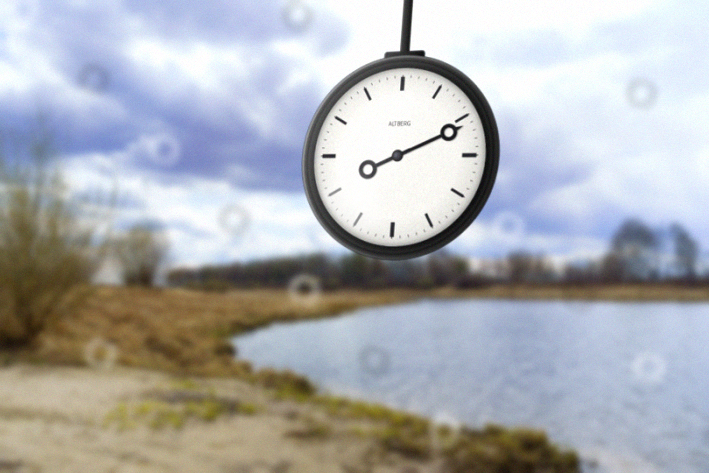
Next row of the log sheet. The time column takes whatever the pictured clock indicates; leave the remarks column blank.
8:11
